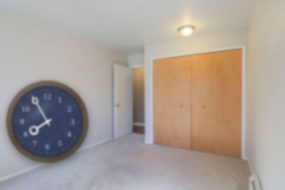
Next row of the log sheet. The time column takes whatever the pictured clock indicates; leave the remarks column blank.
7:55
